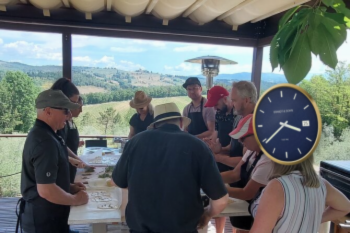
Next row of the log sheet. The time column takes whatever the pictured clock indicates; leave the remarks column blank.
3:39
